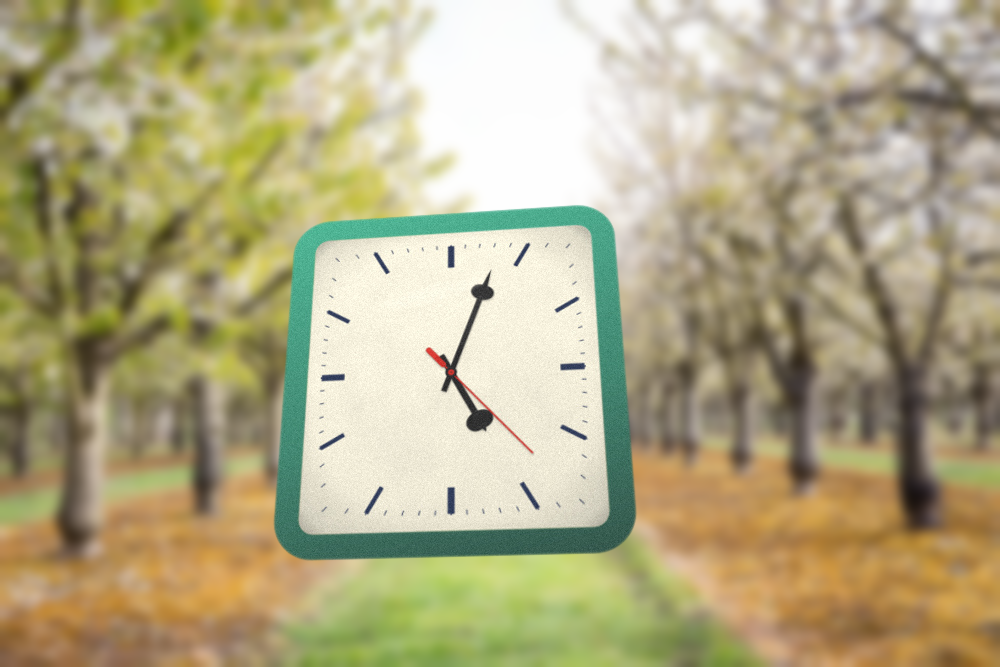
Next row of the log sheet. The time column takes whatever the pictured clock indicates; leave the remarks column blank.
5:03:23
